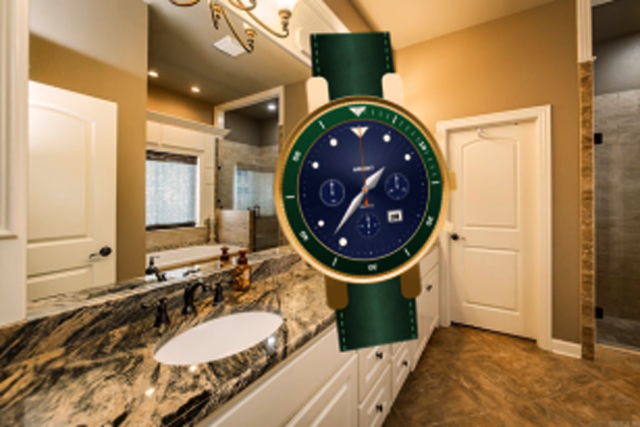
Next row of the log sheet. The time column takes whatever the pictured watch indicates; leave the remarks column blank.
1:37
